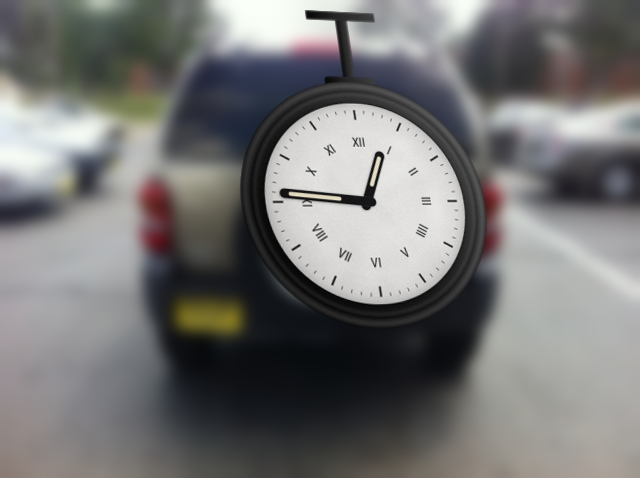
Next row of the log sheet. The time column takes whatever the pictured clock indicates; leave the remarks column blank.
12:46
